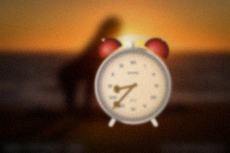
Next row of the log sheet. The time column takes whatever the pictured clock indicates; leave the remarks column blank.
8:37
